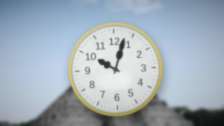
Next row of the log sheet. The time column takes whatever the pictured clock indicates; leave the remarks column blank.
10:03
